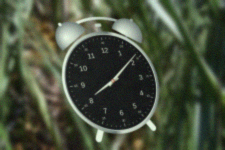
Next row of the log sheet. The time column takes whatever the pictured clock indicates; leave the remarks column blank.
8:09
